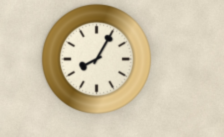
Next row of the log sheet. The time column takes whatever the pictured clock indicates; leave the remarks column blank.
8:05
